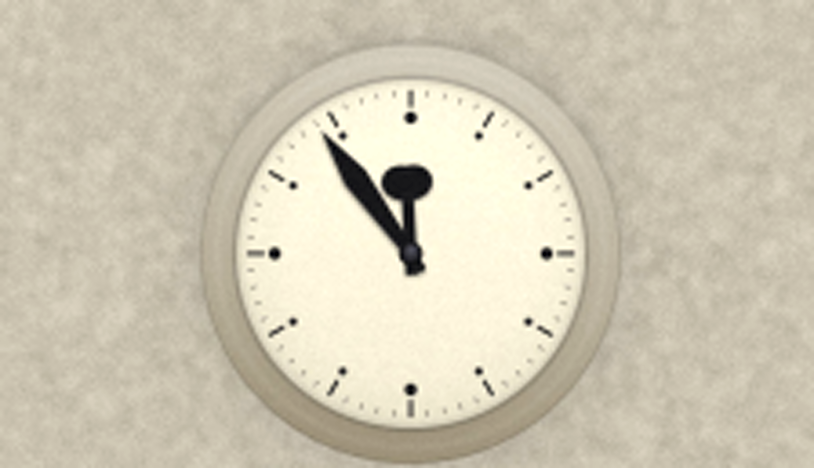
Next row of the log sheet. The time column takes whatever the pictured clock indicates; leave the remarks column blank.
11:54
